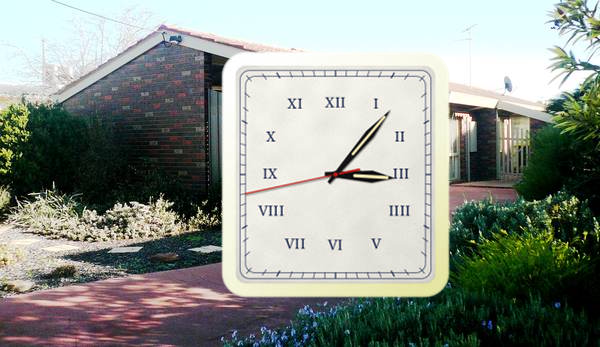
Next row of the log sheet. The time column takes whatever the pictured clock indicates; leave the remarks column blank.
3:06:43
